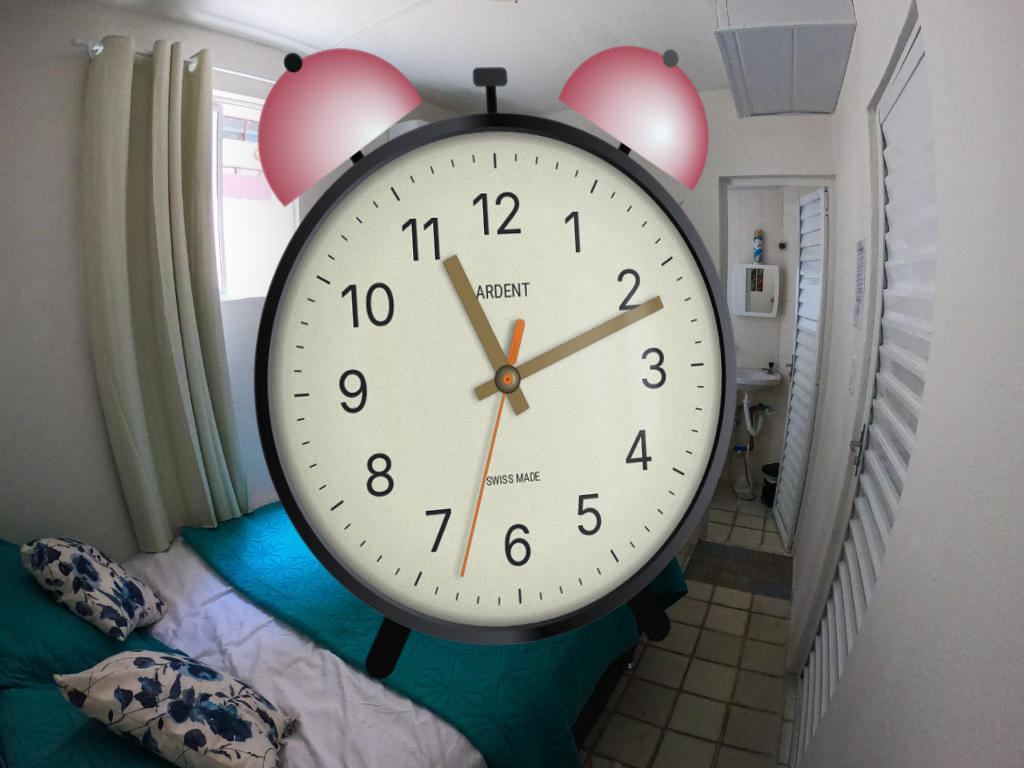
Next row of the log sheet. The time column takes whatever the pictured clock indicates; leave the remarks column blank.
11:11:33
